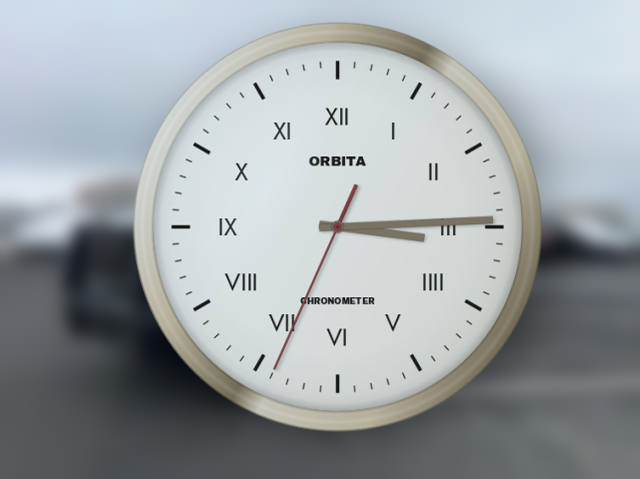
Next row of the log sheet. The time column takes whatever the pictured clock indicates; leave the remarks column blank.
3:14:34
